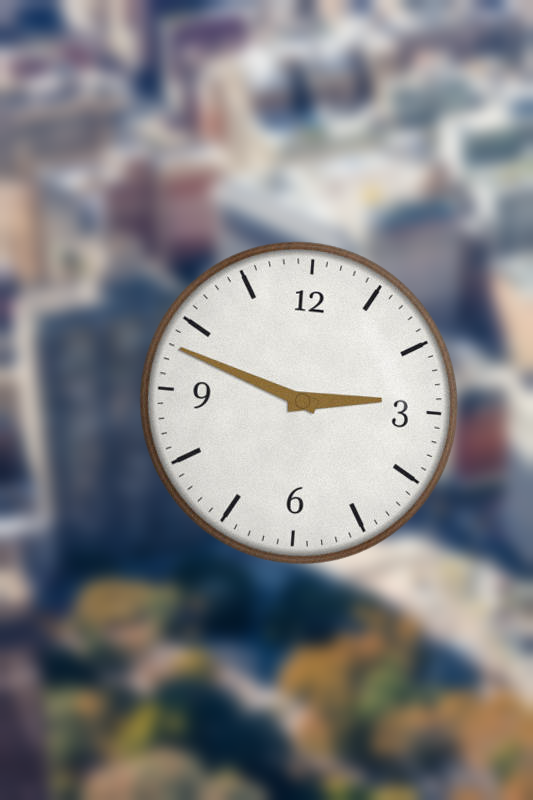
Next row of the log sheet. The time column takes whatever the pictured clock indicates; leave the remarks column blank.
2:48
